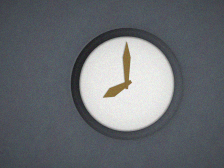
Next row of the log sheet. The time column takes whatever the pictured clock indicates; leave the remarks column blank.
8:00
